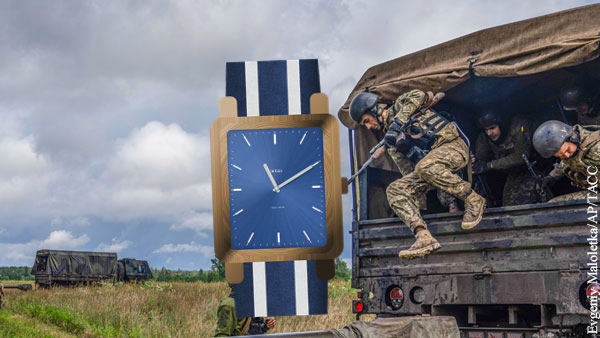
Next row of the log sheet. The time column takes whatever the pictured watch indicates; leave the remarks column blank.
11:10
